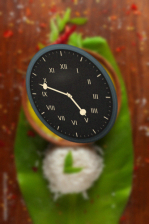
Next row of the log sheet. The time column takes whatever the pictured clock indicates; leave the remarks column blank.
4:48
